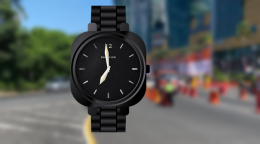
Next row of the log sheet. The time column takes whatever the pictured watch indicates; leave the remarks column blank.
6:59
